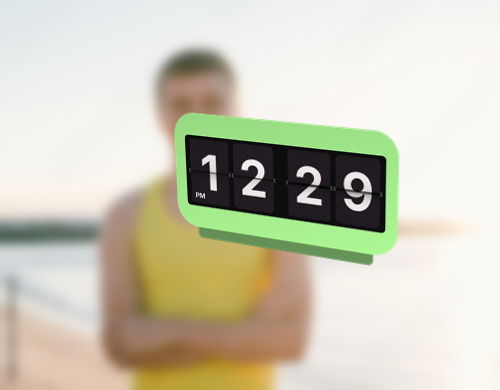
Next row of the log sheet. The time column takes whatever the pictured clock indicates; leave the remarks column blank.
12:29
